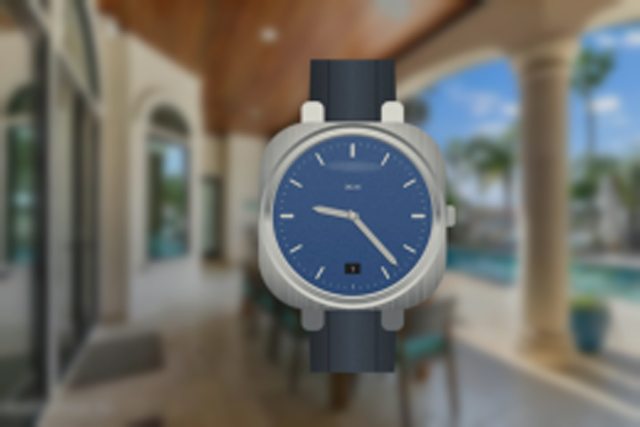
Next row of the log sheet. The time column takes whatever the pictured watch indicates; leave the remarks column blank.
9:23
